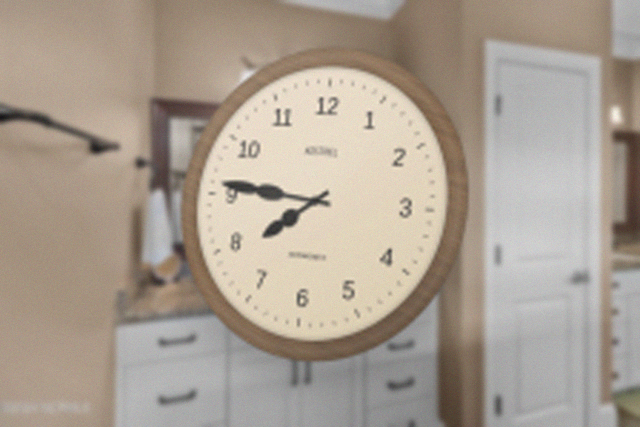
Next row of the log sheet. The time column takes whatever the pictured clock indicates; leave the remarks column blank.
7:46
